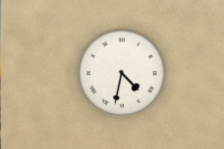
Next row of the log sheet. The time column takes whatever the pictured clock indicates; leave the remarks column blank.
4:32
